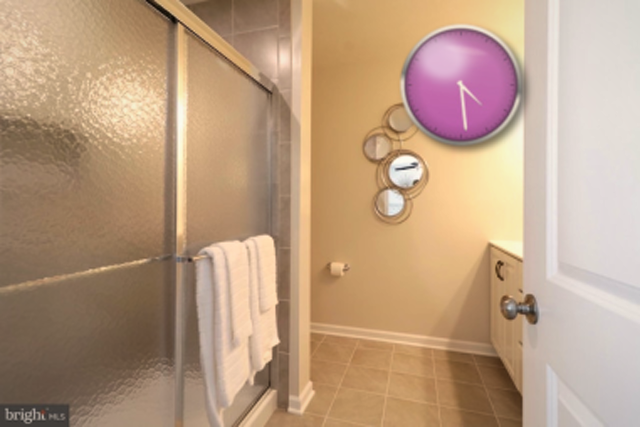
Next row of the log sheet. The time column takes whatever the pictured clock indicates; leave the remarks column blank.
4:29
